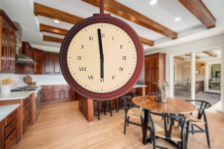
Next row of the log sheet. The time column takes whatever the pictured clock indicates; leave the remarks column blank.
5:59
